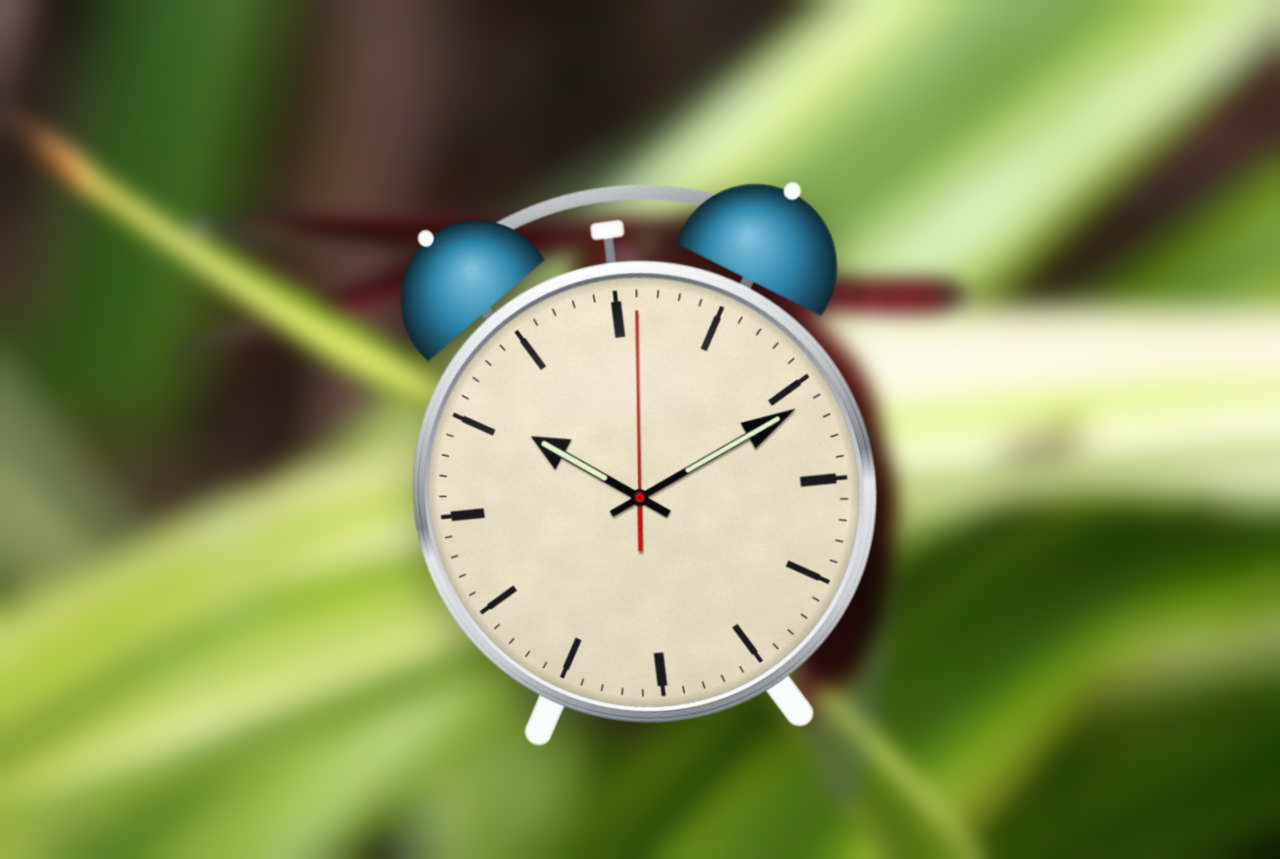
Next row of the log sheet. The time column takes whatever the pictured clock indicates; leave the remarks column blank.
10:11:01
